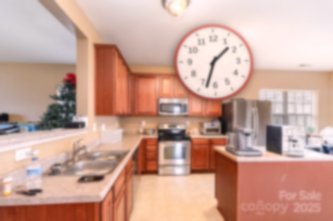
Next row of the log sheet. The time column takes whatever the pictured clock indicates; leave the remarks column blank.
1:33
